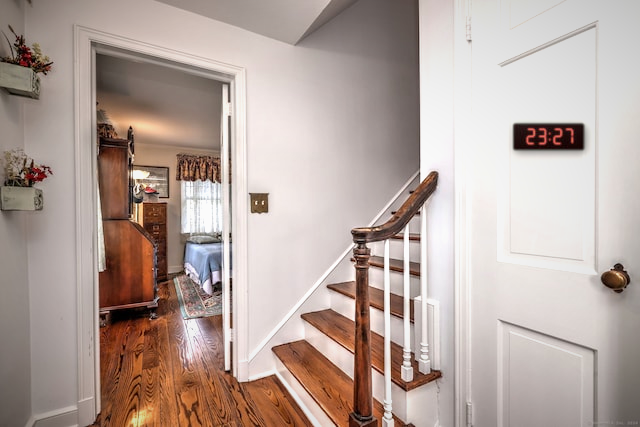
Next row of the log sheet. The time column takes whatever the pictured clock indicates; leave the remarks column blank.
23:27
